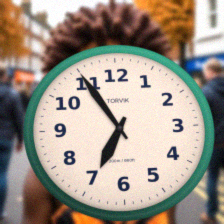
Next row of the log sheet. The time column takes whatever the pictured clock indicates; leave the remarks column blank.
6:55
